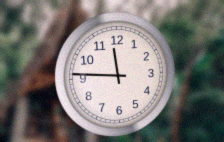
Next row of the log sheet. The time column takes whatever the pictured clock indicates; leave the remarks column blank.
11:46
